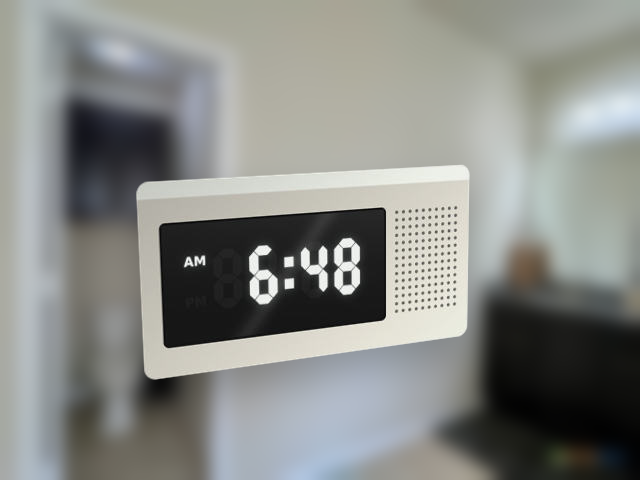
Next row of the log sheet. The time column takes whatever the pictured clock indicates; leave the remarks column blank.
6:48
